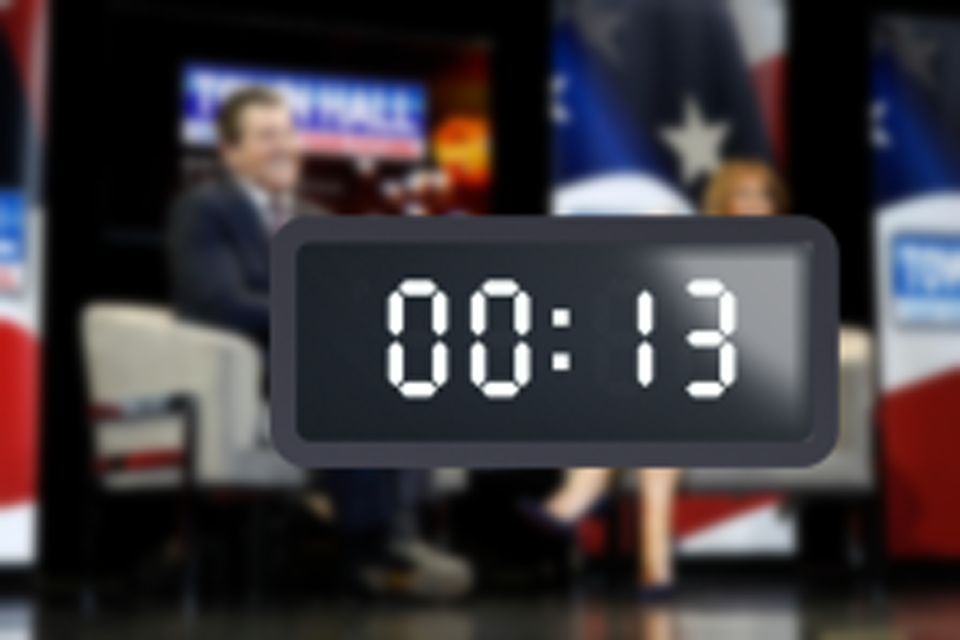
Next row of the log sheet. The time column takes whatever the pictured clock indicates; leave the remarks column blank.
0:13
